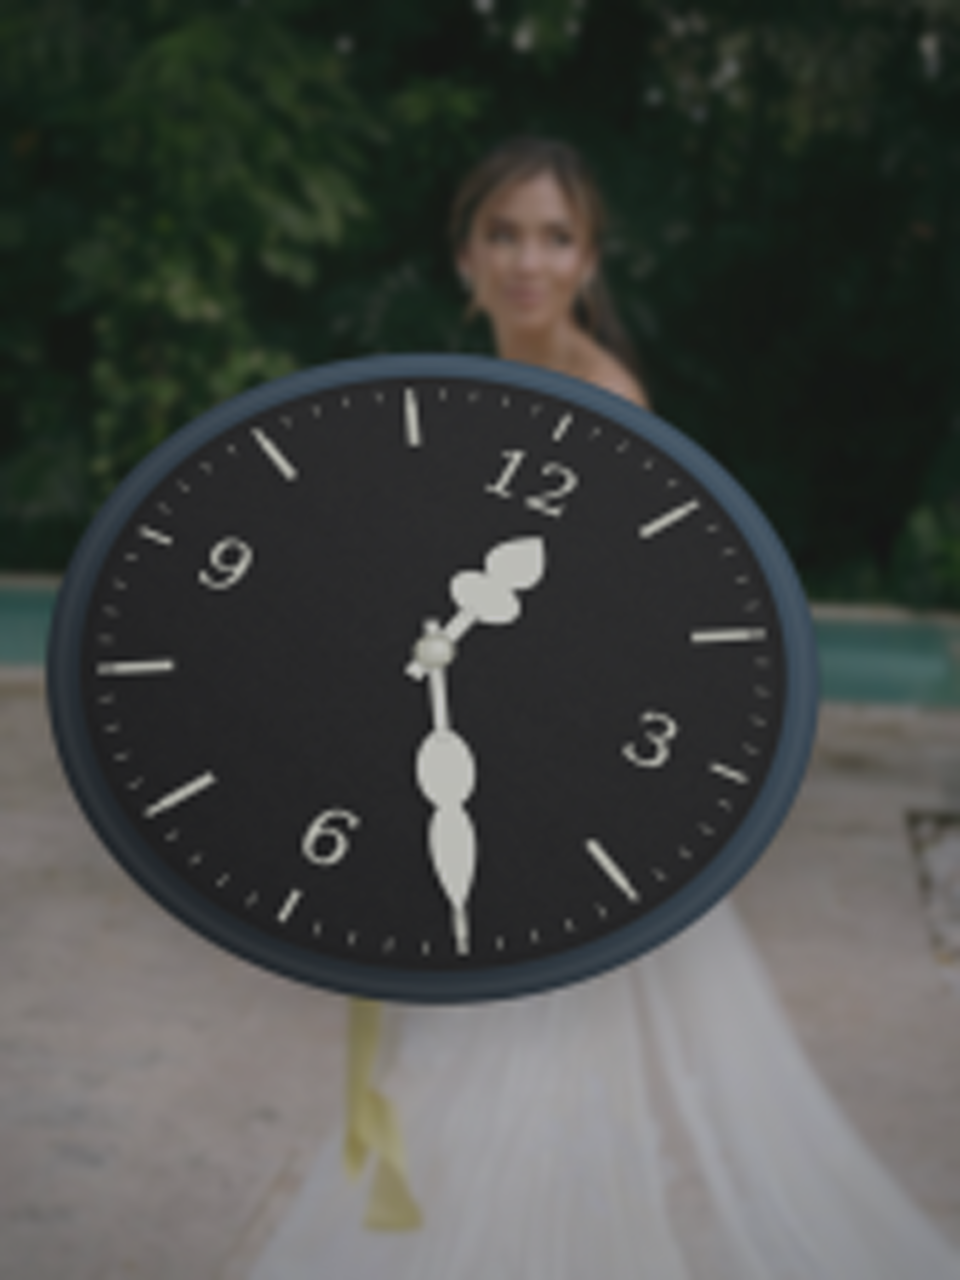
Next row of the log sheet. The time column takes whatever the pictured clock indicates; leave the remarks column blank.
12:25
